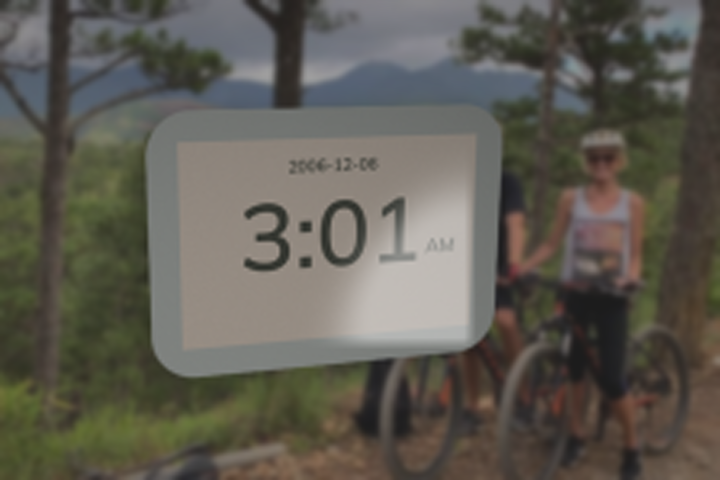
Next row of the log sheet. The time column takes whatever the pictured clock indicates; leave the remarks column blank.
3:01
